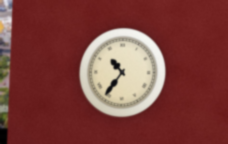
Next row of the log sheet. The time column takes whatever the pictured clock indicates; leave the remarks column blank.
10:36
